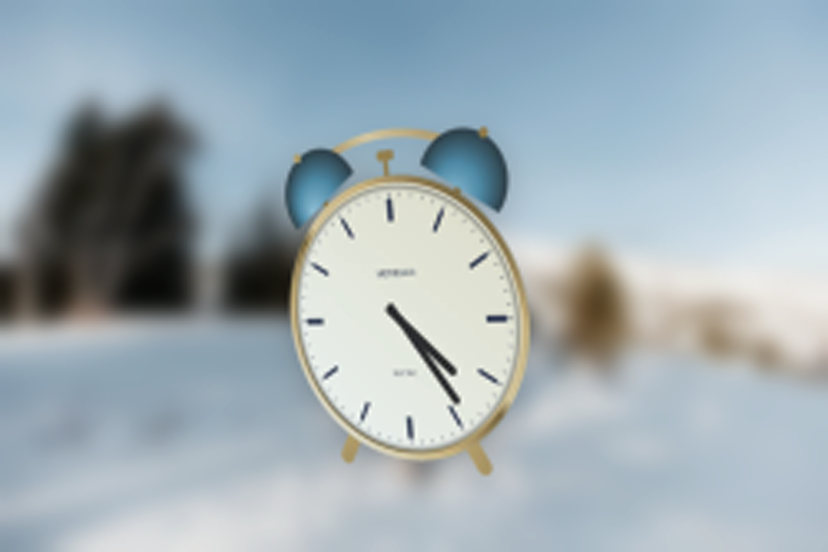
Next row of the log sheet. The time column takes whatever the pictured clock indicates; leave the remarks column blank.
4:24
